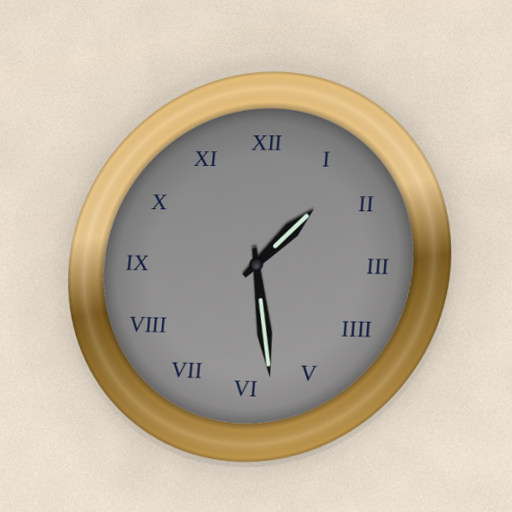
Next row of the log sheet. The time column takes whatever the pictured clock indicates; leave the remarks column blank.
1:28
